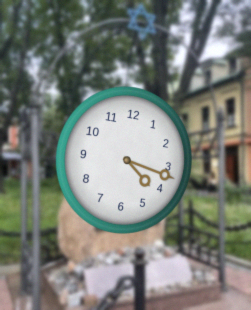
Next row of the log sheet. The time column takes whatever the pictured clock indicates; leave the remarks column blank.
4:17
